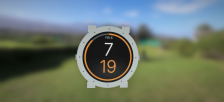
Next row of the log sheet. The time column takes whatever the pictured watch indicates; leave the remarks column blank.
7:19
